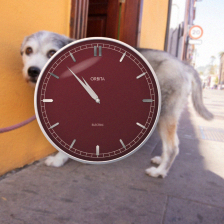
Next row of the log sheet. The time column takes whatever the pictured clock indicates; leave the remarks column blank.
10:53
